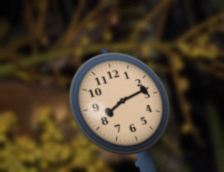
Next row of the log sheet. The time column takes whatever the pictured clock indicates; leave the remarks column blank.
8:13
